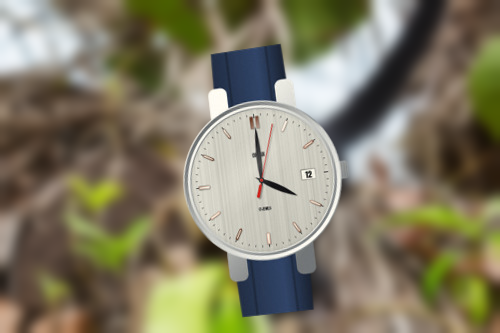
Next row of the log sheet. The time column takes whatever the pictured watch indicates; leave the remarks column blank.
4:00:03
